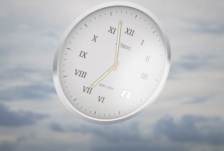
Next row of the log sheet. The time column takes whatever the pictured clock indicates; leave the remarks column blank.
6:57
